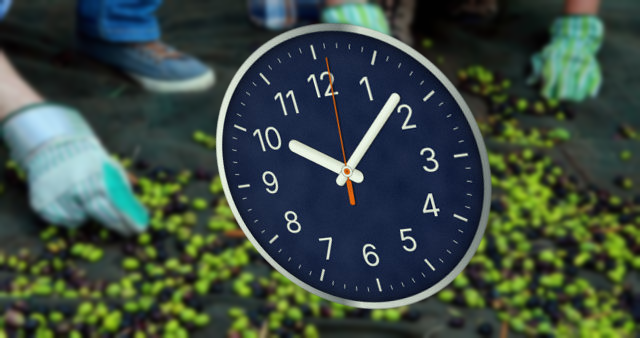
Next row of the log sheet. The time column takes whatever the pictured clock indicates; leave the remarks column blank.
10:08:01
